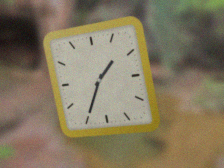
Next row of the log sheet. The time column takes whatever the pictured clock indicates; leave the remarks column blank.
1:35
